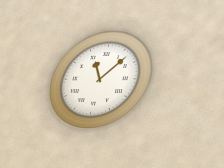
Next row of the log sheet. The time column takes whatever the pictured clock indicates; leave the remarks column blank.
11:07
